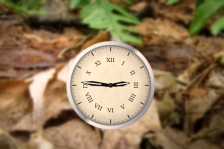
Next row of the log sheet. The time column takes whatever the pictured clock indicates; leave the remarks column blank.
2:46
